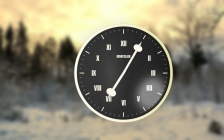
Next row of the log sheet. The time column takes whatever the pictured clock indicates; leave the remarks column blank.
7:05
